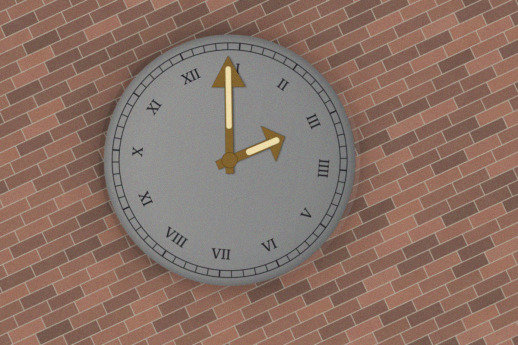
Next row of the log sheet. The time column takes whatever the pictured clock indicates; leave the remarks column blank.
3:04
